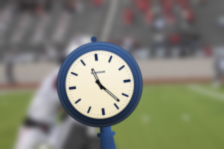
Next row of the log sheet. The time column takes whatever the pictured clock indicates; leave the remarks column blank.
11:23
